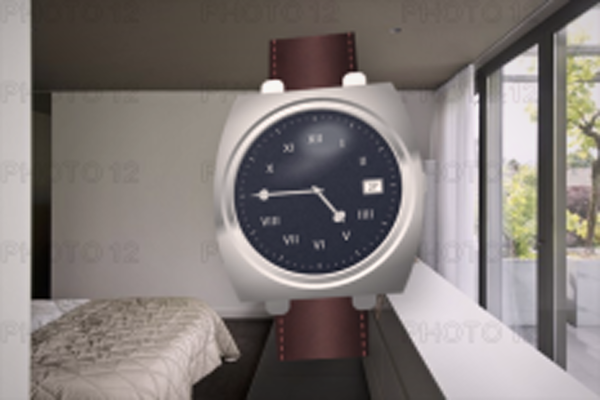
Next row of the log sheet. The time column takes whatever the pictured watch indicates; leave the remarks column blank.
4:45
